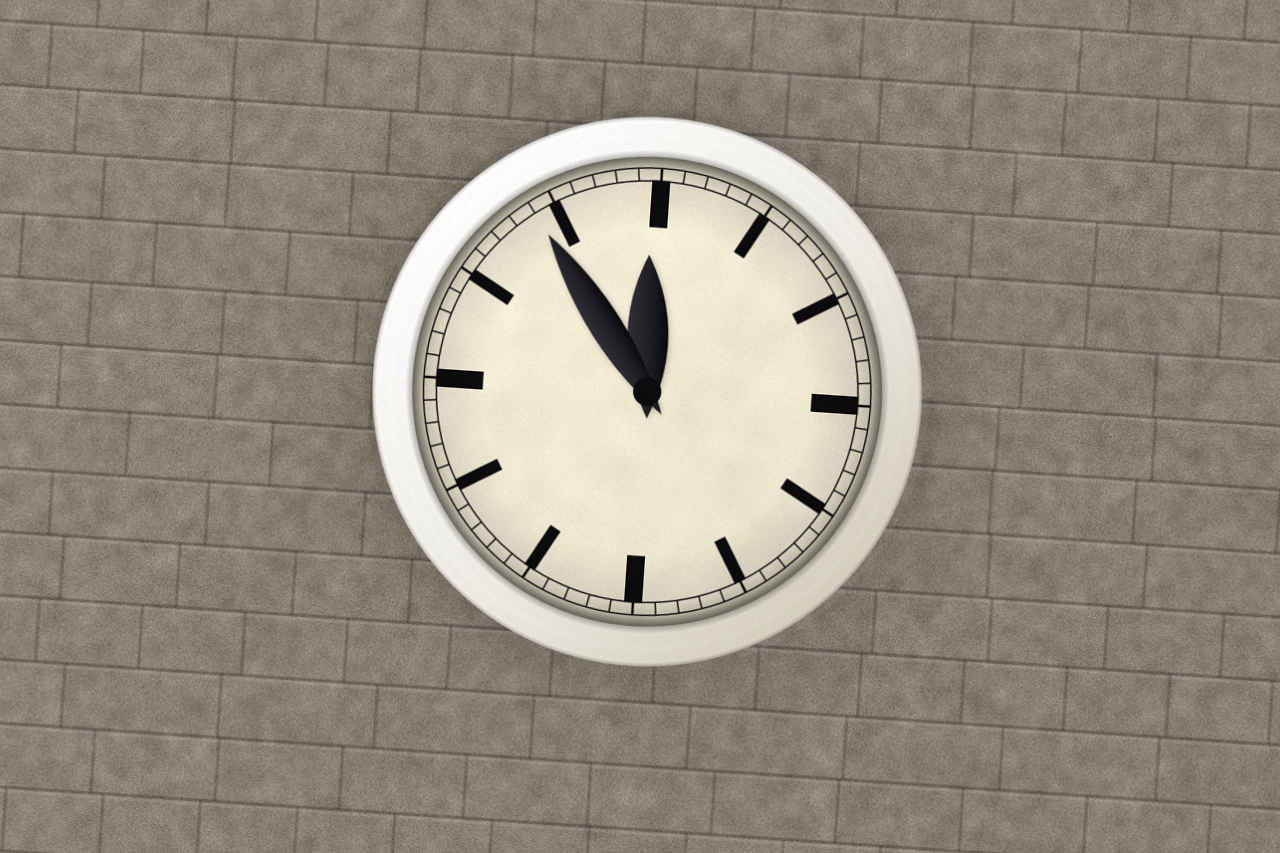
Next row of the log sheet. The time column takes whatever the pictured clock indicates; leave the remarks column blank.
11:54
